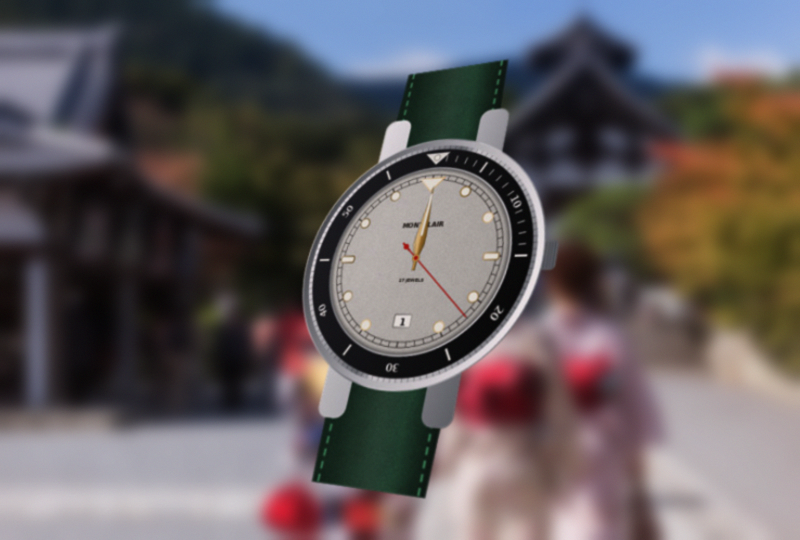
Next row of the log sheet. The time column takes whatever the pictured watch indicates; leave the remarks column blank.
12:00:22
